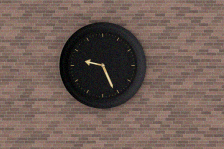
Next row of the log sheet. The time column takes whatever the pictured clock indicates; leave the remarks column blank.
9:26
